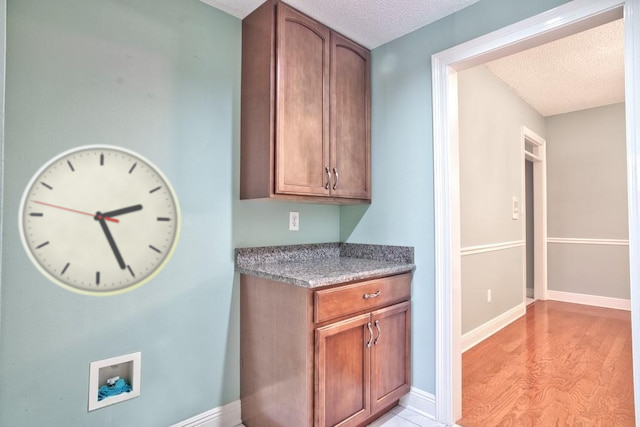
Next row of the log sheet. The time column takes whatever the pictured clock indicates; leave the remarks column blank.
2:25:47
